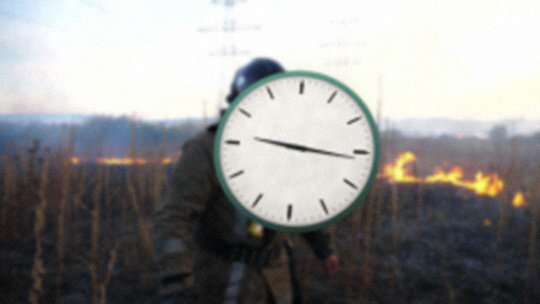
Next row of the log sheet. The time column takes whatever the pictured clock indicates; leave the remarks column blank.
9:16
